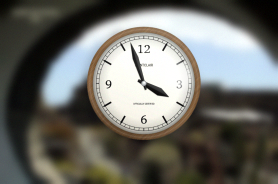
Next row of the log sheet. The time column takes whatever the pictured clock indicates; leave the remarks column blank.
3:57
